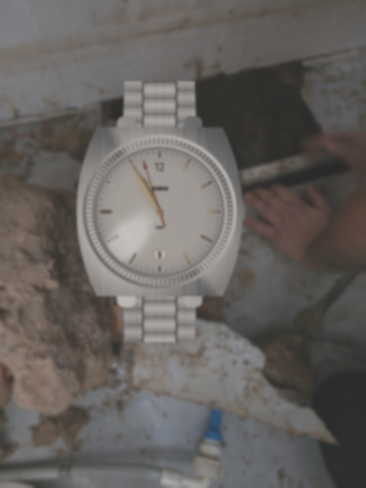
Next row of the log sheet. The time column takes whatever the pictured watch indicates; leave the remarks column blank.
10:54:57
